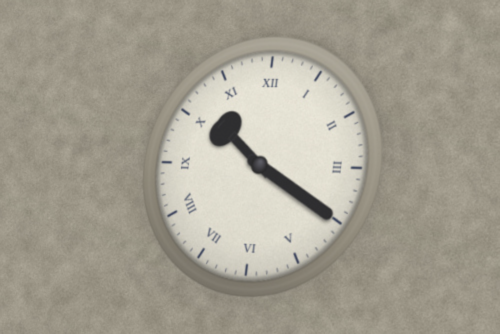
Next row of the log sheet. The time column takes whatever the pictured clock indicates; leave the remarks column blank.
10:20
